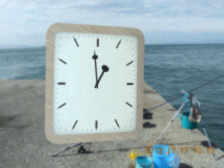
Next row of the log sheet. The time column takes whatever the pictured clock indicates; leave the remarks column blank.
12:59
